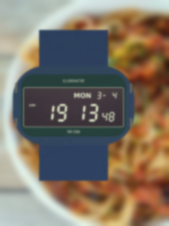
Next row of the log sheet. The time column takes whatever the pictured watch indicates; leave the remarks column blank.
19:13
